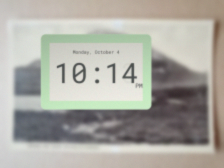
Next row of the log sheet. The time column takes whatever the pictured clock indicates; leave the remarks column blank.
10:14
